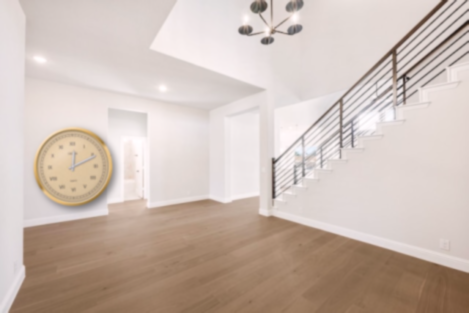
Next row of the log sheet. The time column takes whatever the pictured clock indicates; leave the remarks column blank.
12:11
